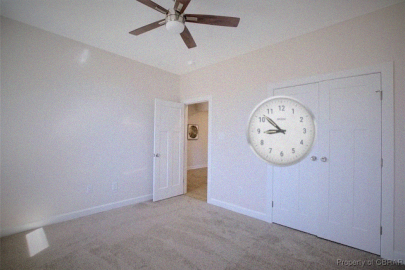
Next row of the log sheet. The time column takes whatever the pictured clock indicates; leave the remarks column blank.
8:52
